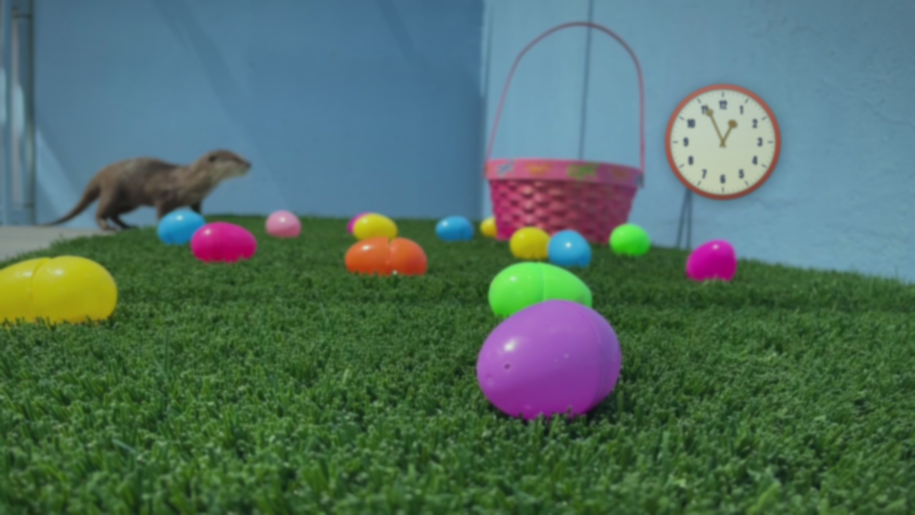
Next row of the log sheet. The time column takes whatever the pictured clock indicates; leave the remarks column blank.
12:56
